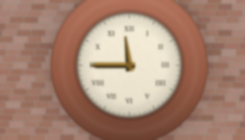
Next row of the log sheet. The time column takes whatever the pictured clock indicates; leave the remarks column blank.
11:45
